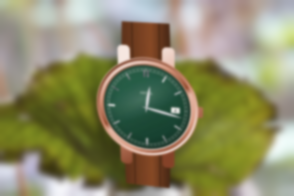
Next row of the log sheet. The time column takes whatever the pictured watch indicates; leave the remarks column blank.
12:17
